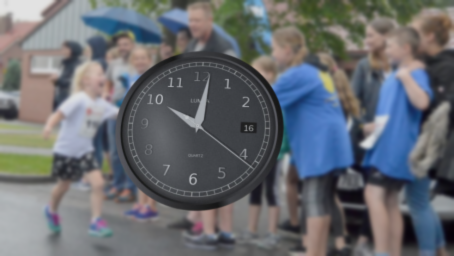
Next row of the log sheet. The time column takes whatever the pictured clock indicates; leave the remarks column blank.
10:01:21
